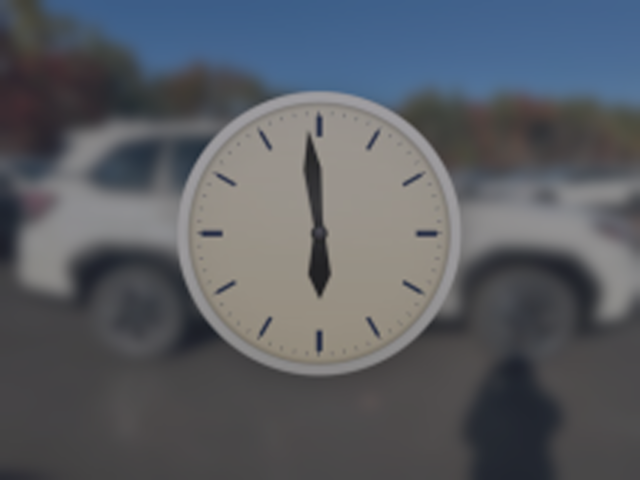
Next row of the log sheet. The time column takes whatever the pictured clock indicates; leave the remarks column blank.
5:59
